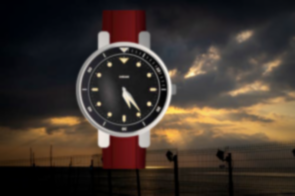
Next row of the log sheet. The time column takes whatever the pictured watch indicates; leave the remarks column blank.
5:24
